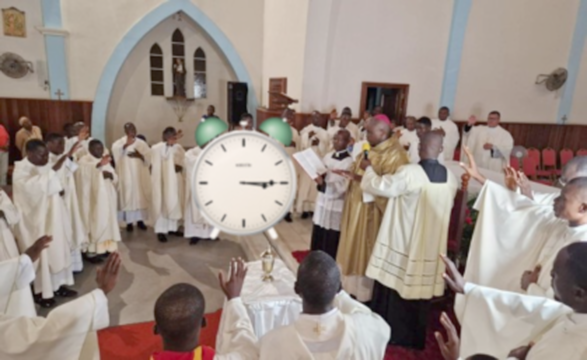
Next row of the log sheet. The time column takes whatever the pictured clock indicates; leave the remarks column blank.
3:15
